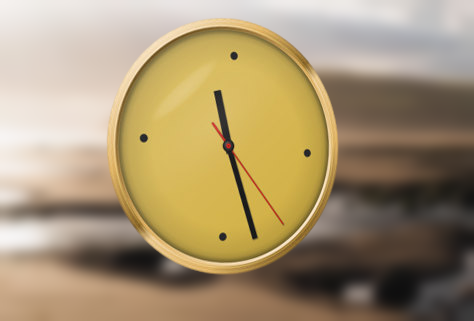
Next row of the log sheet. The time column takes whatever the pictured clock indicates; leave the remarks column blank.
11:26:23
